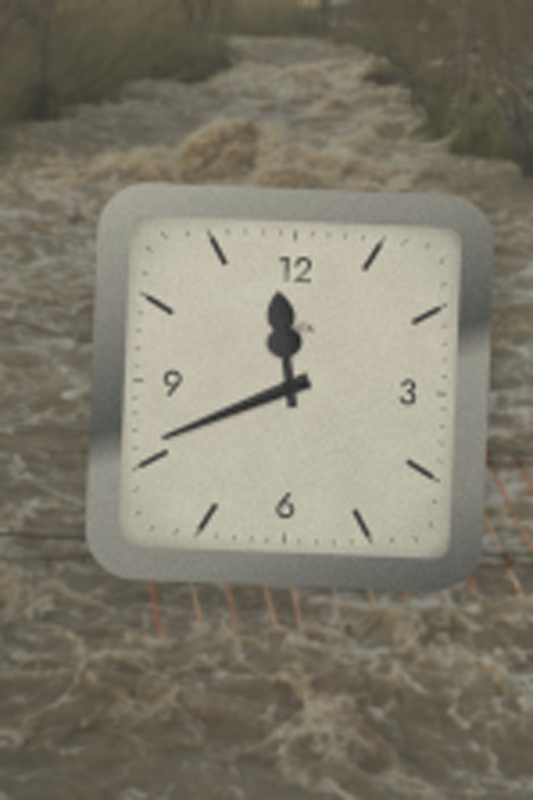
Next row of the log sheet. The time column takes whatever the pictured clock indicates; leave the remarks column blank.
11:41
